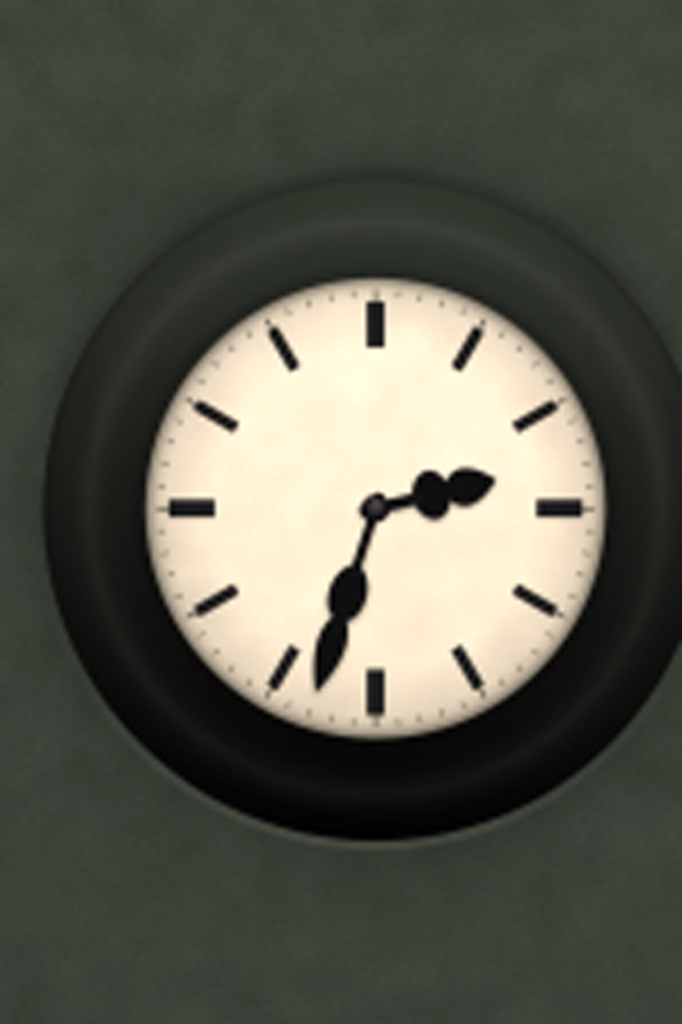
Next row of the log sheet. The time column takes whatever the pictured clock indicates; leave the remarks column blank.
2:33
